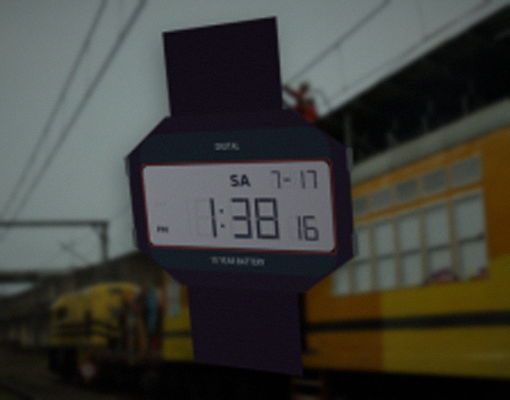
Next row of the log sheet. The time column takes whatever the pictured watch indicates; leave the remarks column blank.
1:38:16
